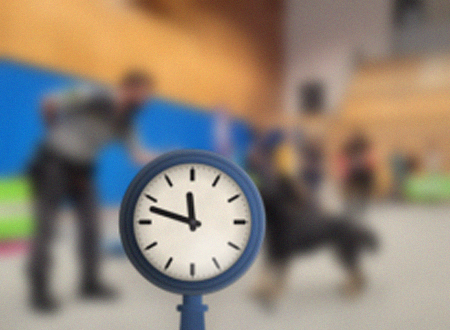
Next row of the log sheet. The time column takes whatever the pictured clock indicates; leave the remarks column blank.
11:48
